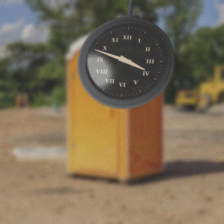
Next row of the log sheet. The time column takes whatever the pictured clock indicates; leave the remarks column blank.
3:48
